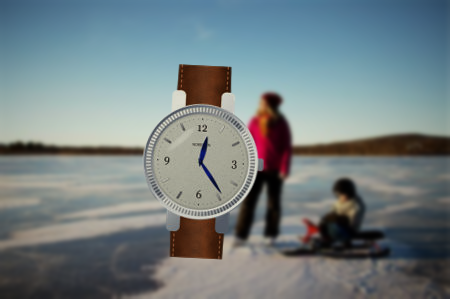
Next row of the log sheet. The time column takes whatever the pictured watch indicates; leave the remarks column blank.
12:24
